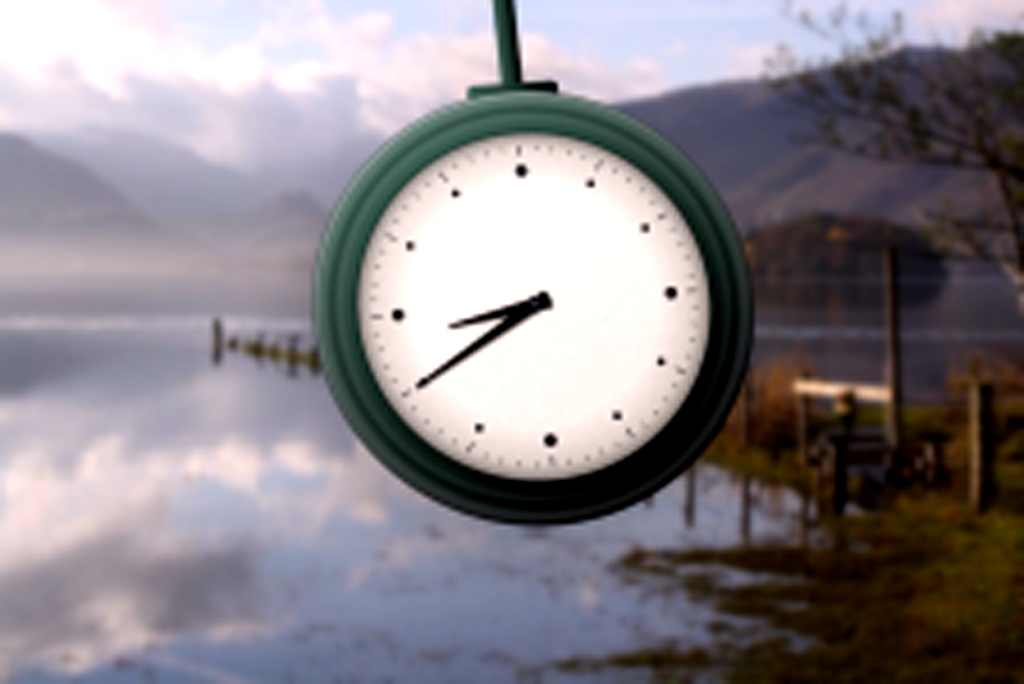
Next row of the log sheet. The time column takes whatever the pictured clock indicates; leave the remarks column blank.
8:40
